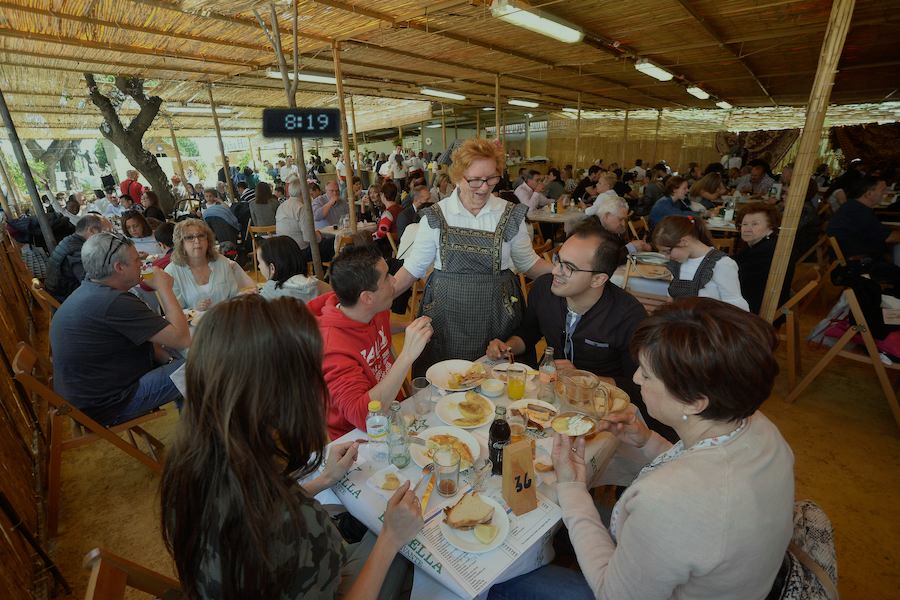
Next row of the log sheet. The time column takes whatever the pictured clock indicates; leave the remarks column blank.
8:19
